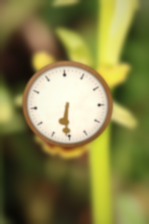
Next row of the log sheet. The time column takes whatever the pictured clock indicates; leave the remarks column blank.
6:31
